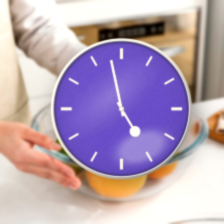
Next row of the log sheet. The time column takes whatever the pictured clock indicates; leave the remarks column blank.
4:58
